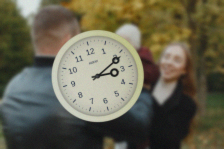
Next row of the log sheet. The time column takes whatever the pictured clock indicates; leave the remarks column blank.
3:11
